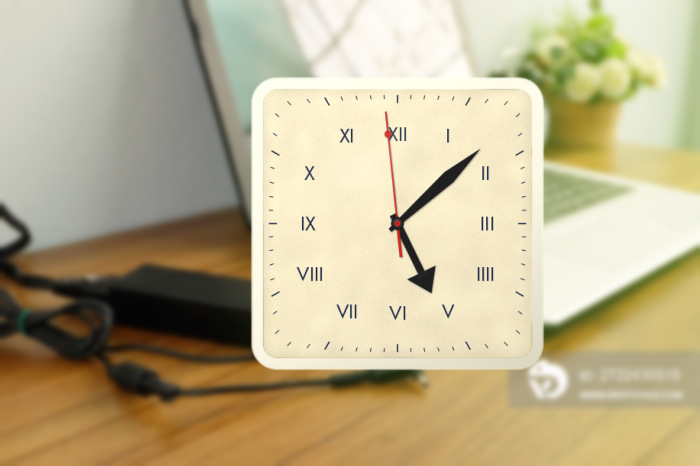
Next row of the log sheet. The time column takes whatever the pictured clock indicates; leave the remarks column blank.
5:07:59
